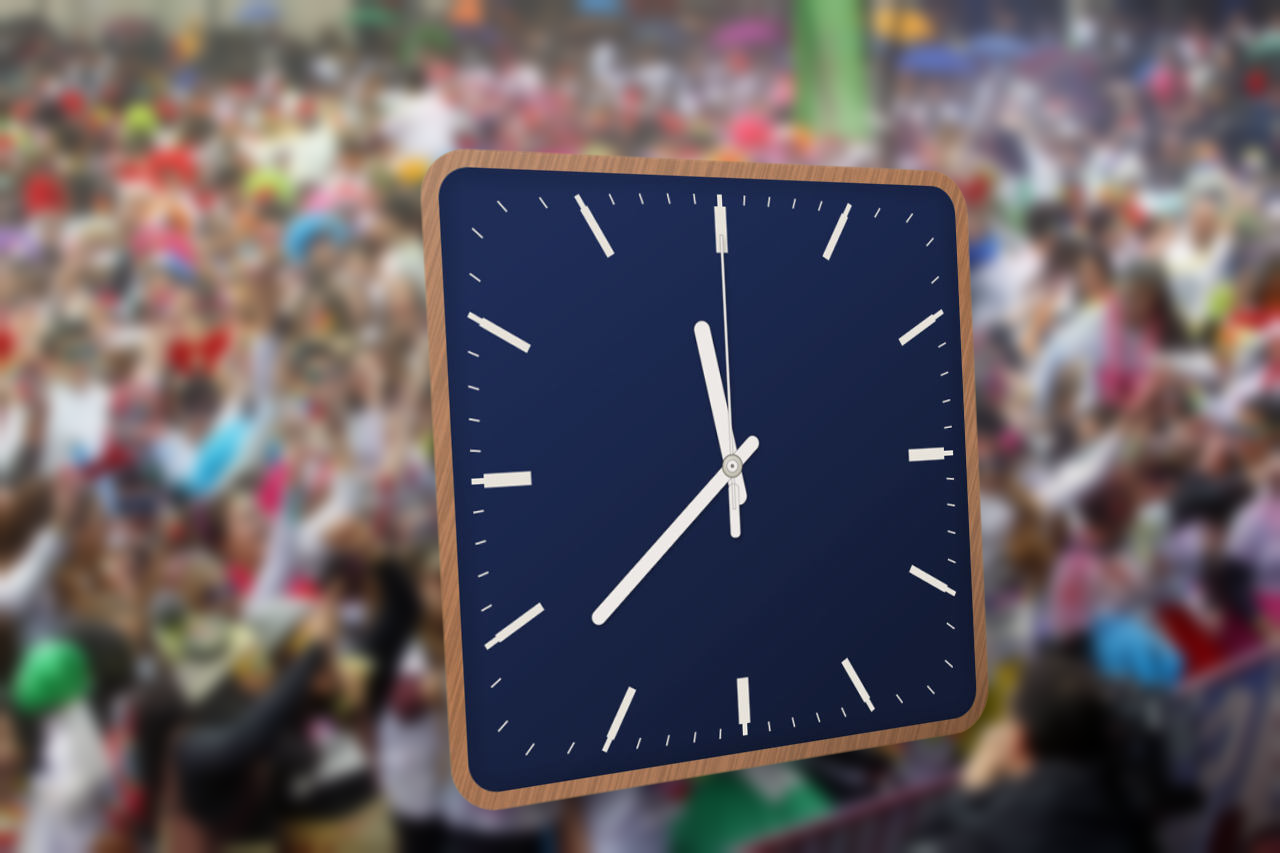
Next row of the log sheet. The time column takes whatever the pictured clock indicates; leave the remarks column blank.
11:38:00
